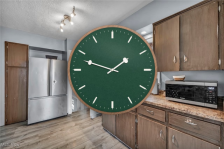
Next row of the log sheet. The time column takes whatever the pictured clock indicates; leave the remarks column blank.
1:48
